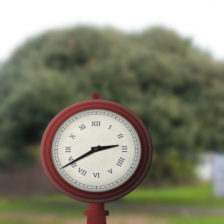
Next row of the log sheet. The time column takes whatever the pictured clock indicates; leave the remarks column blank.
2:40
